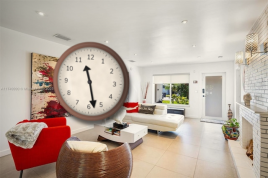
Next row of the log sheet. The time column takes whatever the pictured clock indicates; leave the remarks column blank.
11:28
